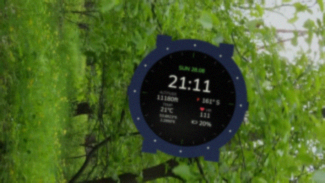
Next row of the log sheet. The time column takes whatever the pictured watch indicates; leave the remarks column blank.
21:11
